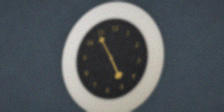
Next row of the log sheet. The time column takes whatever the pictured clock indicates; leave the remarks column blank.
4:54
